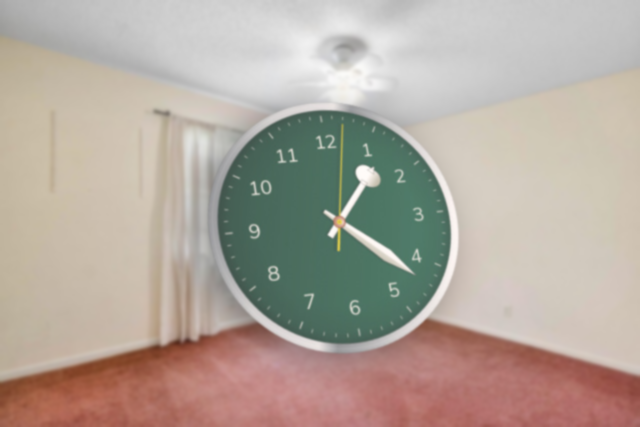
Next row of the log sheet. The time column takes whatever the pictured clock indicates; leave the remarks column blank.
1:22:02
